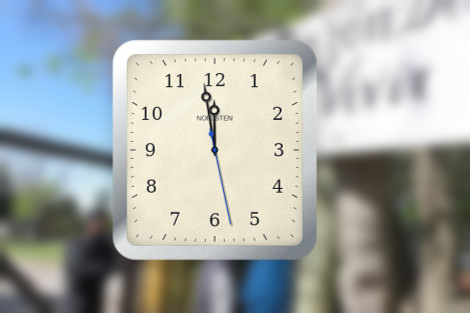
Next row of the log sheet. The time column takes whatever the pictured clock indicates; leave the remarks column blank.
11:58:28
